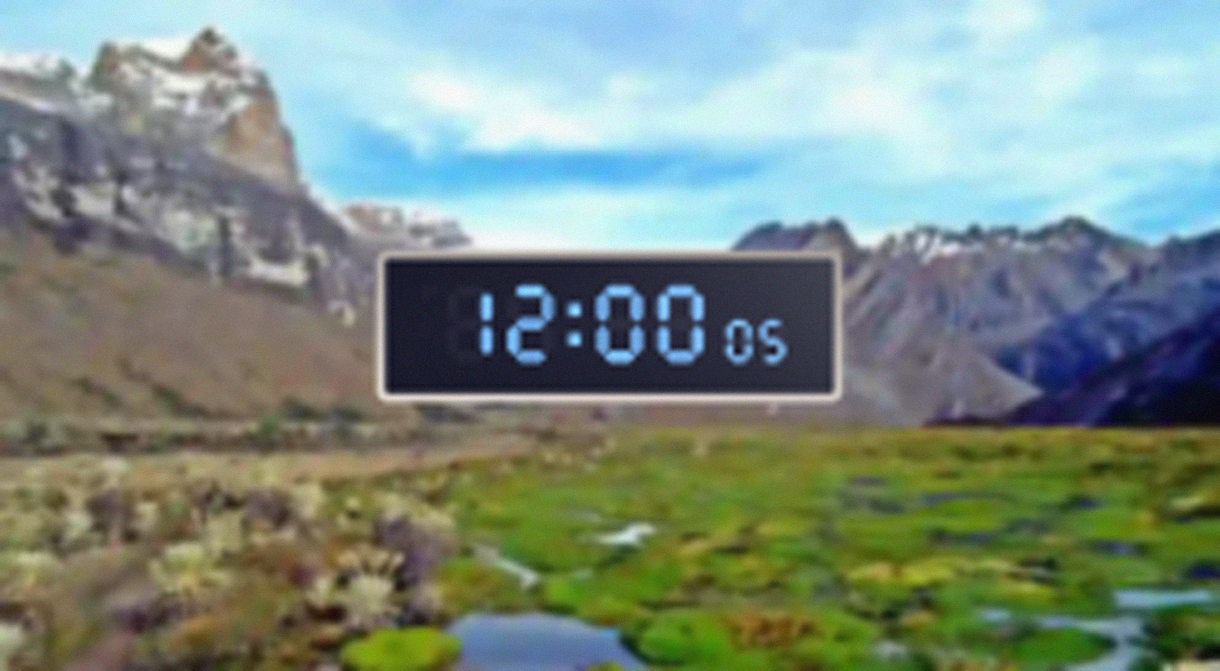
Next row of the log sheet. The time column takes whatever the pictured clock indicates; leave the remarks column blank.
12:00:05
